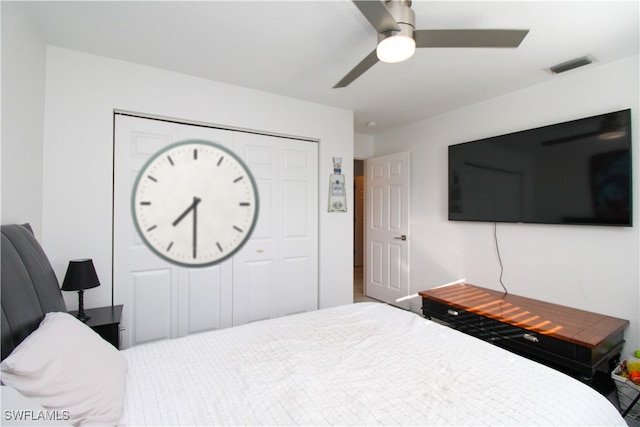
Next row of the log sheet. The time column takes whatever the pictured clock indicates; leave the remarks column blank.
7:30
